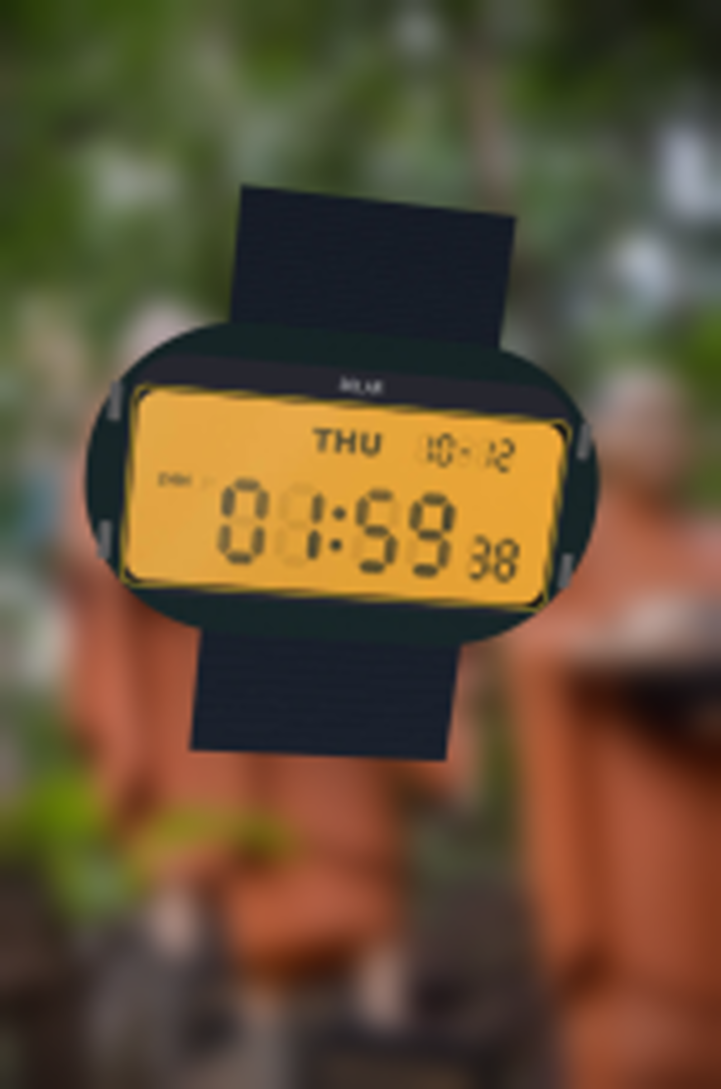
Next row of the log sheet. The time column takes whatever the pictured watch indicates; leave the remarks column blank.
1:59:38
